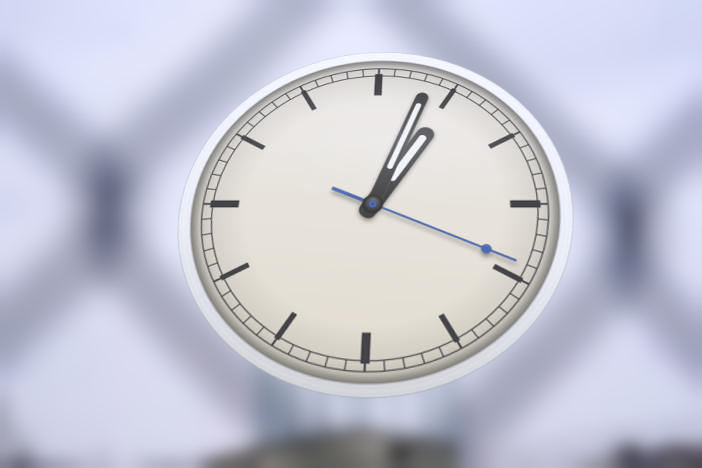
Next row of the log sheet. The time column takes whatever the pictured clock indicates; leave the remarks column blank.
1:03:19
